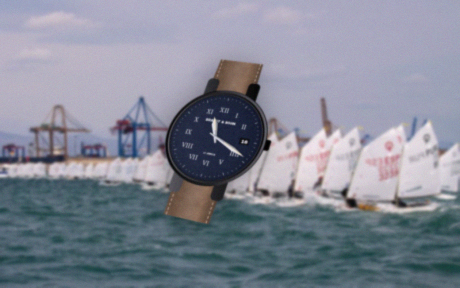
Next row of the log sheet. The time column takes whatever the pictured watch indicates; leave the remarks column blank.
11:19
